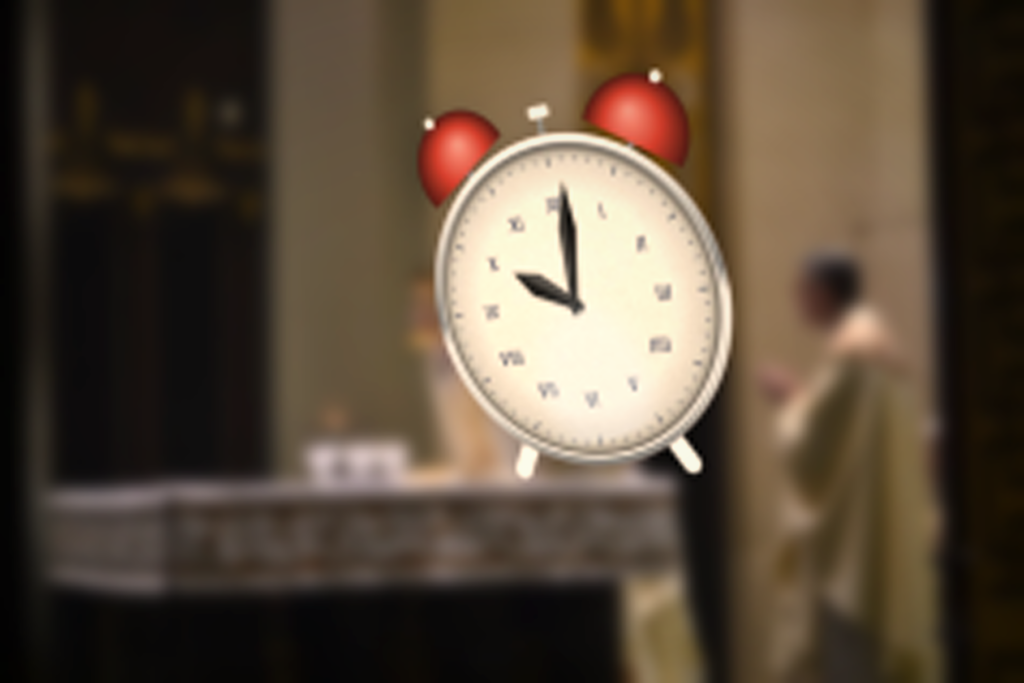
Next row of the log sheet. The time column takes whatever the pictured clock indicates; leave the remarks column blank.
10:01
